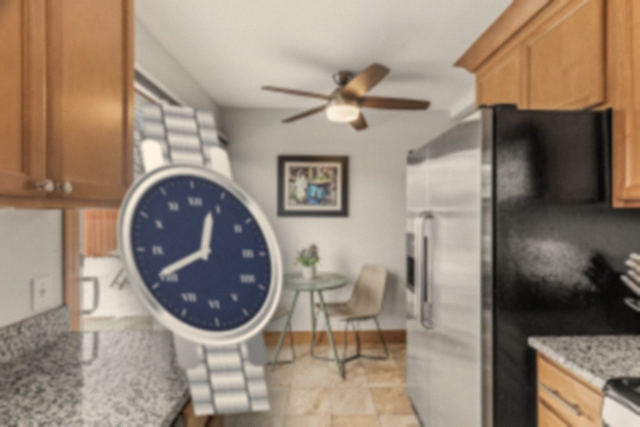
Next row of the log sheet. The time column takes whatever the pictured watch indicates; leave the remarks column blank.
12:41
